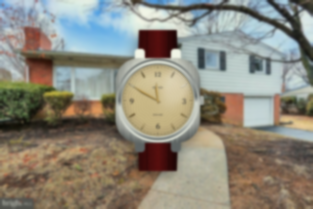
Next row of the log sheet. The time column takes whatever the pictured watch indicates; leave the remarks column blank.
11:50
